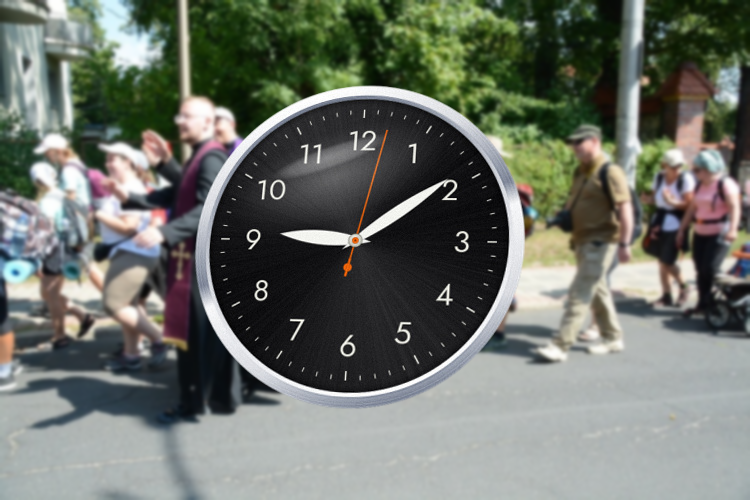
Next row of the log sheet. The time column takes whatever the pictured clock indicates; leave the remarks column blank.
9:09:02
